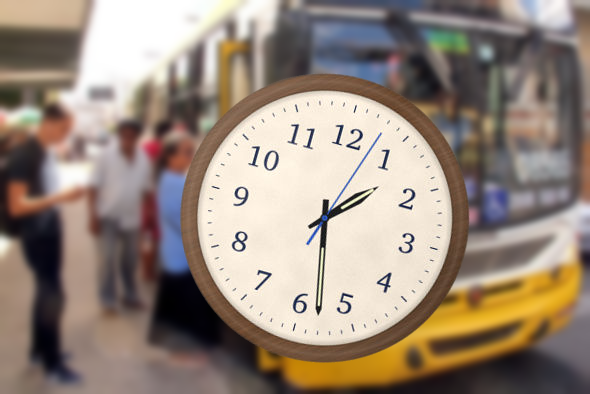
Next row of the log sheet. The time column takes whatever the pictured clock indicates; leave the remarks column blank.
1:28:03
